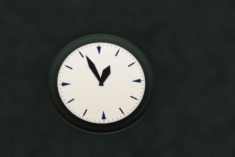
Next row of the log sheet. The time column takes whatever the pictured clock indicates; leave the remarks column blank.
12:56
